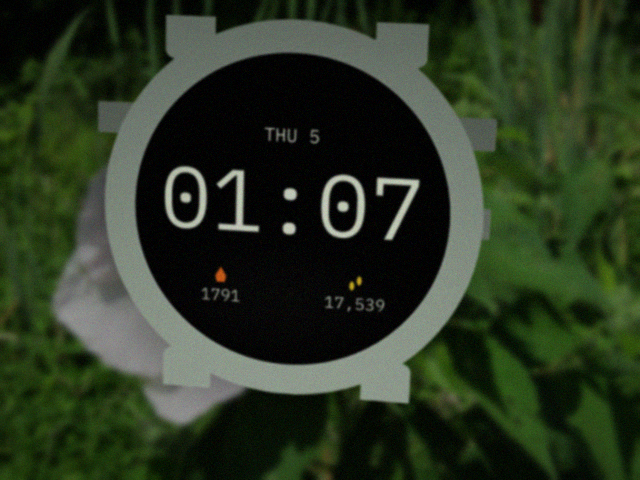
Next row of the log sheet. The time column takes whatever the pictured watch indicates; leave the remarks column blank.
1:07
